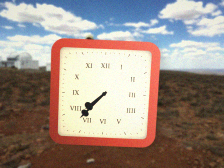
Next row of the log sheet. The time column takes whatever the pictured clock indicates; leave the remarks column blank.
7:37
